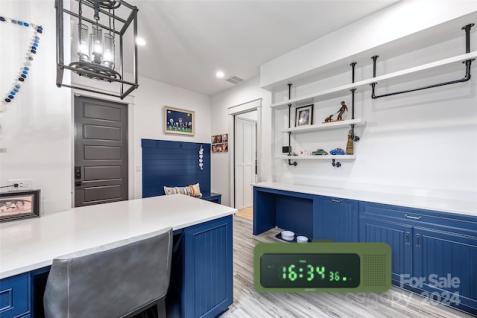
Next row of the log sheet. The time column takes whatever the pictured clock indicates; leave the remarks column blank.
16:34:36
